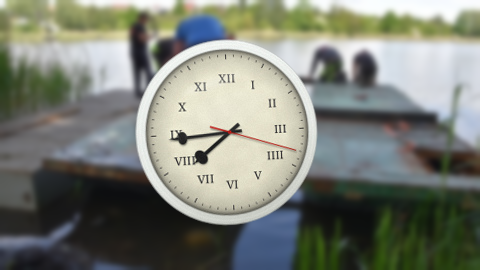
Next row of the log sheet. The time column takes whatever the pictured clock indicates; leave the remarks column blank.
7:44:18
